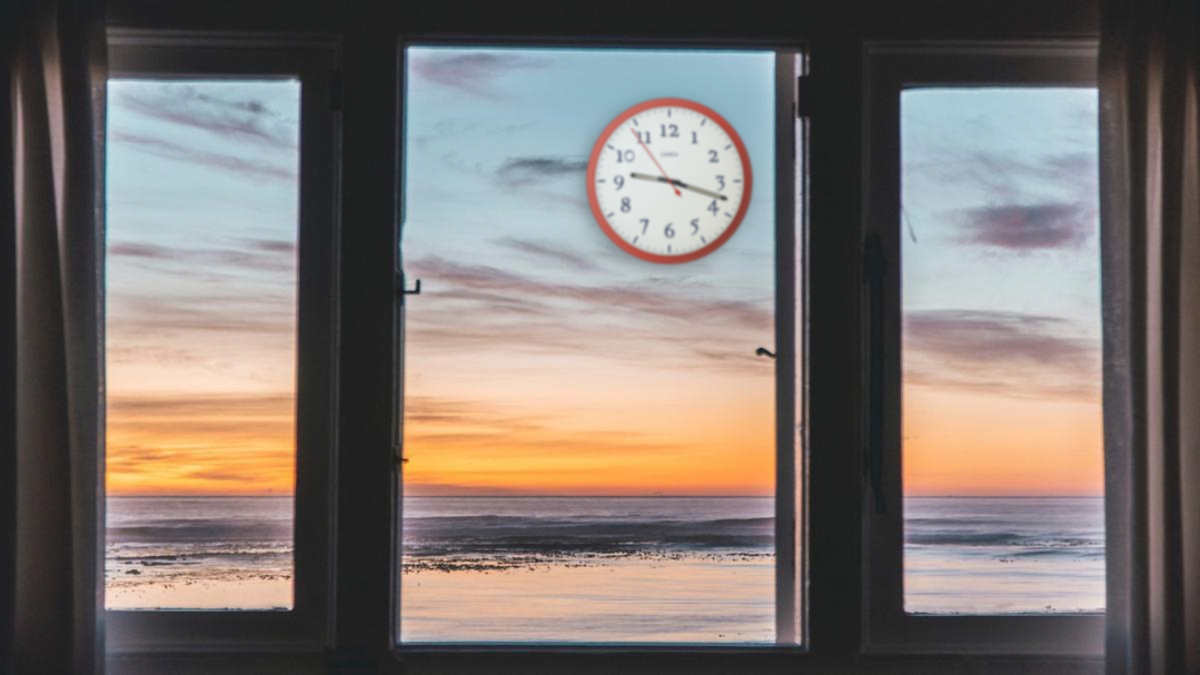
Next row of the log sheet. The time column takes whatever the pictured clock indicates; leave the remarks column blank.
9:17:54
